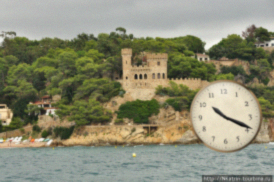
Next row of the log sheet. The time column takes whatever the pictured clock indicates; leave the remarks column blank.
10:19
